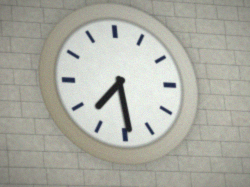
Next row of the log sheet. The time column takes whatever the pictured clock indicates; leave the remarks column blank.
7:29
